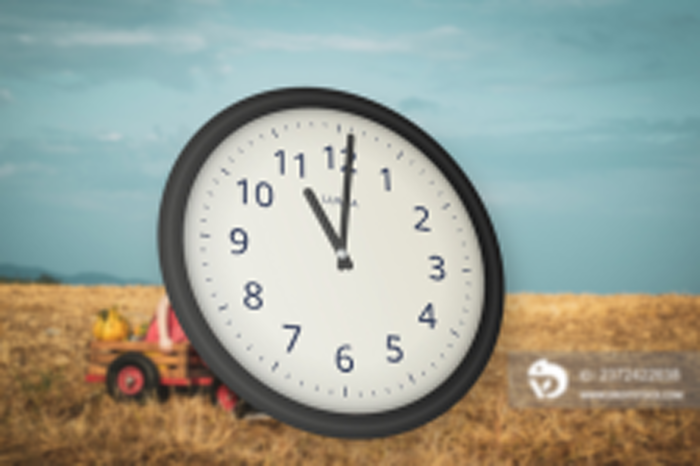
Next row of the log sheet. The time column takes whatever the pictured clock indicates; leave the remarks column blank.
11:01
